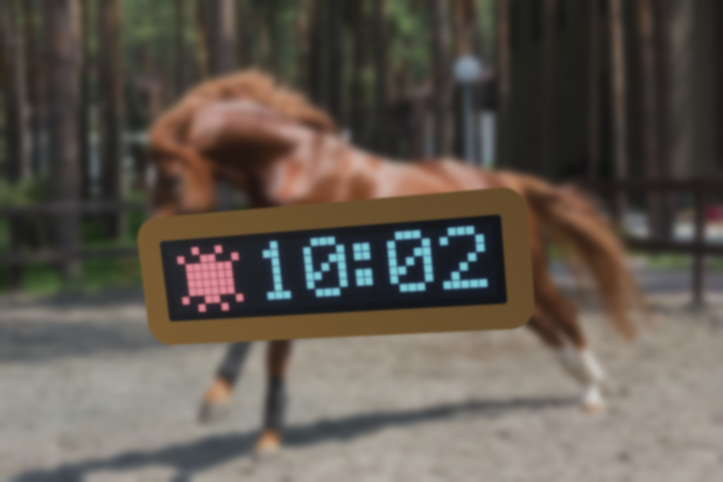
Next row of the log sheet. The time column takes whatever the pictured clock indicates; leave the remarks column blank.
10:02
